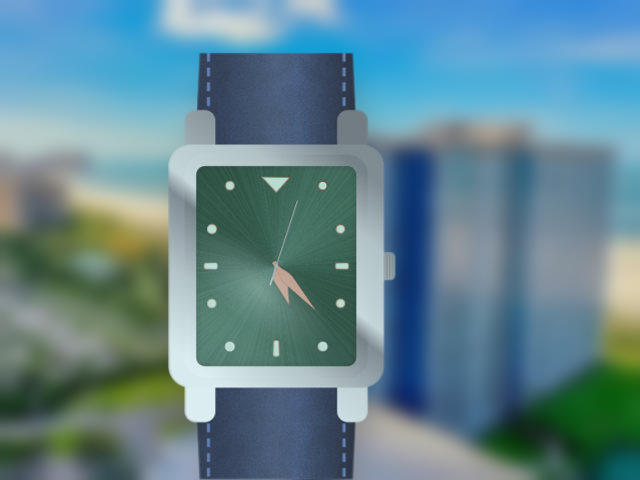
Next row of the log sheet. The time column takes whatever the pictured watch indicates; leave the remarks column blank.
5:23:03
